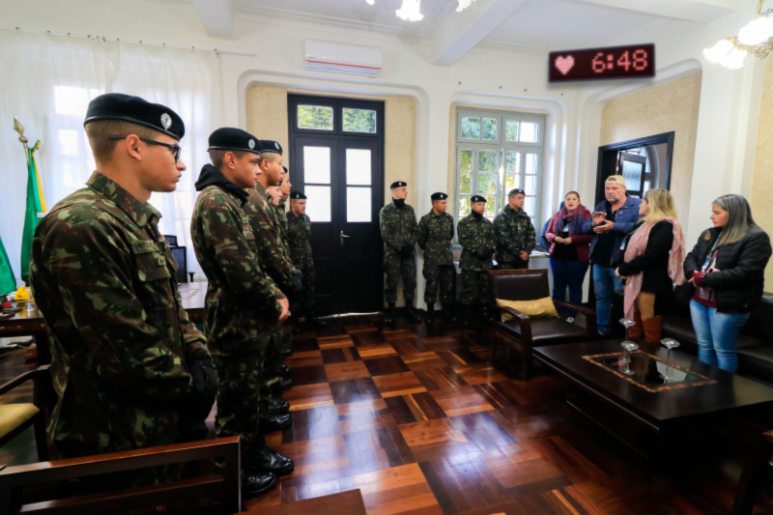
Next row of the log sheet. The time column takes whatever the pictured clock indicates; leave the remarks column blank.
6:48
